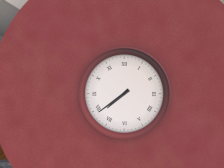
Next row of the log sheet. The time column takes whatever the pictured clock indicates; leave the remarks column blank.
7:39
